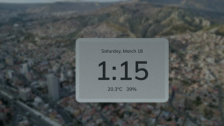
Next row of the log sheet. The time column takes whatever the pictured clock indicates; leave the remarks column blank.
1:15
